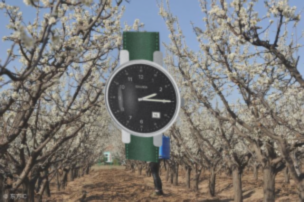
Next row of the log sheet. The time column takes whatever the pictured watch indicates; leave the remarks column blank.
2:15
